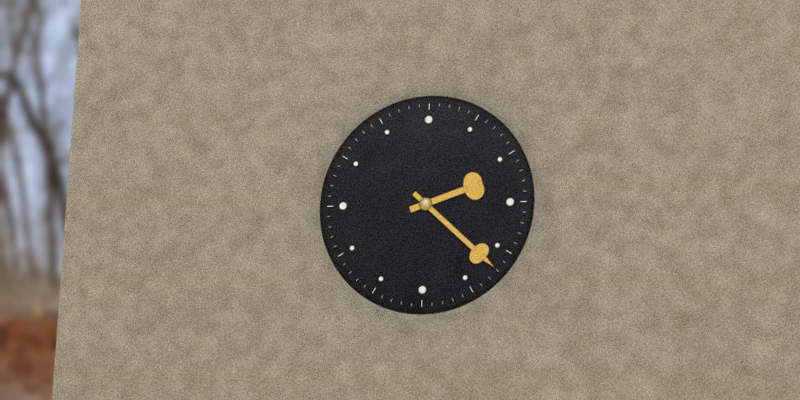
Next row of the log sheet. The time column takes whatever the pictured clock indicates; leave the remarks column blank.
2:22
